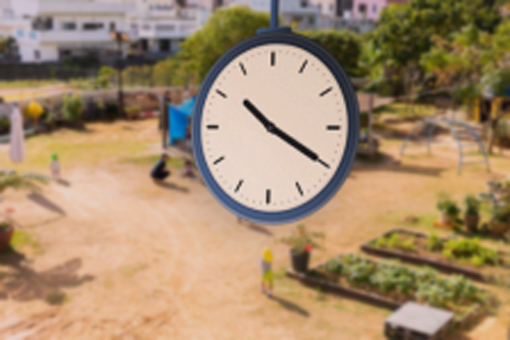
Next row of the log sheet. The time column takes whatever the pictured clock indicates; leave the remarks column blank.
10:20
